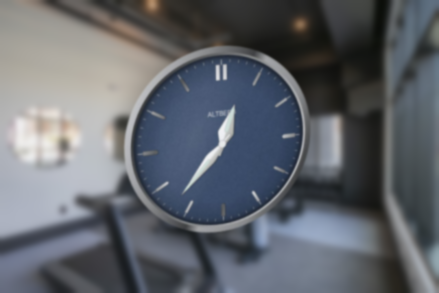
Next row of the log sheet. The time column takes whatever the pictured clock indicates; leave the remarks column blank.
12:37
